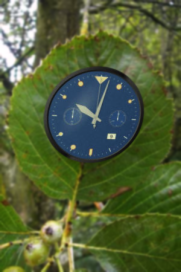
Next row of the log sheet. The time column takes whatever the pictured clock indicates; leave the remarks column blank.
10:02
